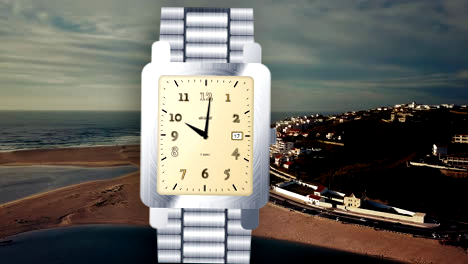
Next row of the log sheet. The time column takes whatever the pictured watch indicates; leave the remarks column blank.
10:01
